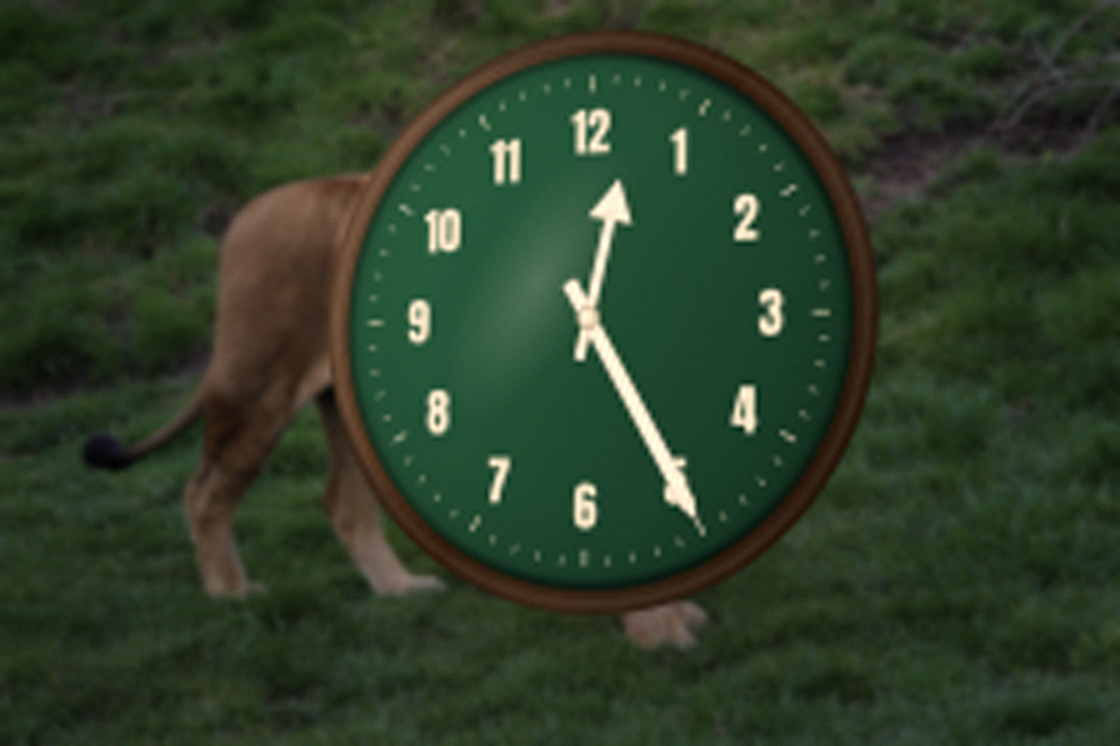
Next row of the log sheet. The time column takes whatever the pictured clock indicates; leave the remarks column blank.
12:25
